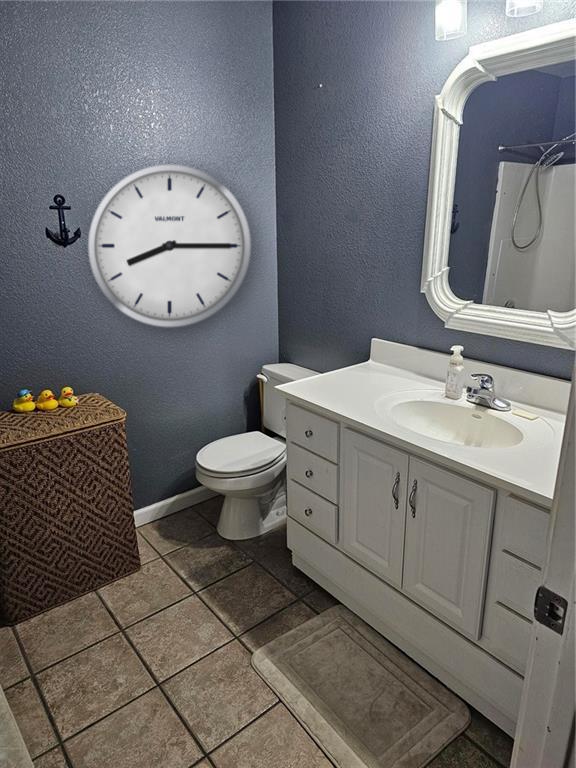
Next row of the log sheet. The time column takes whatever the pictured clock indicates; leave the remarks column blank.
8:15
